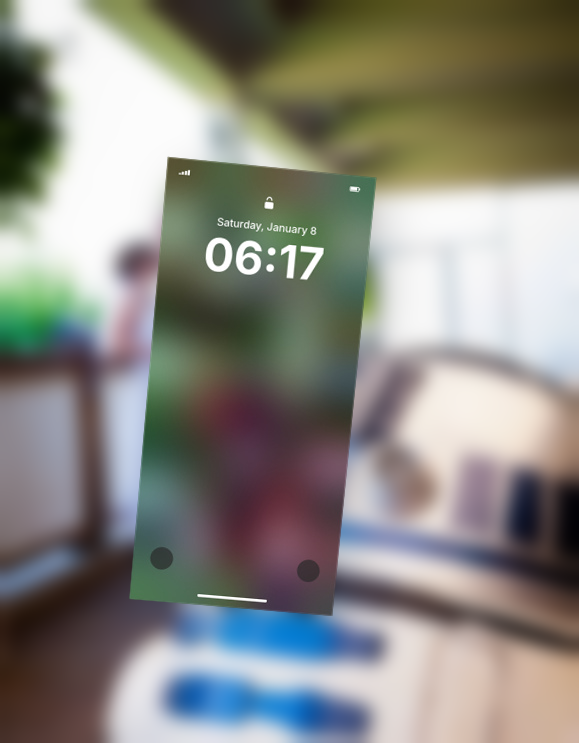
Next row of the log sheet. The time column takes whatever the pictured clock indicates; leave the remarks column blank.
6:17
